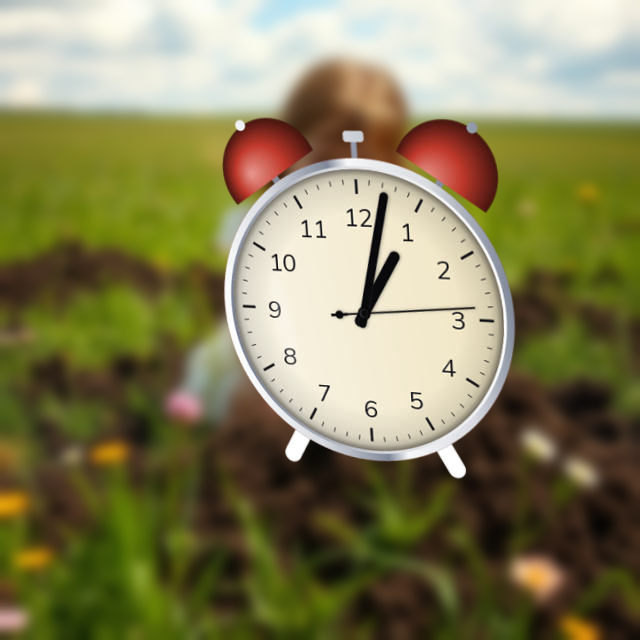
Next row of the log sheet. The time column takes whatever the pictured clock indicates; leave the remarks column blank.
1:02:14
